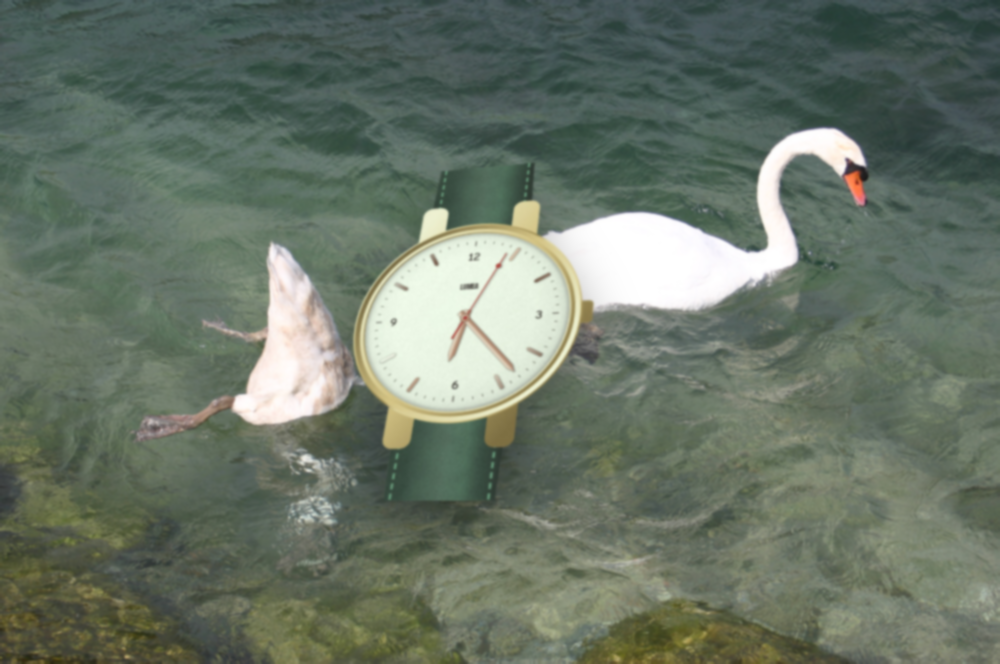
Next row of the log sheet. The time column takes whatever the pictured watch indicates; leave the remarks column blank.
6:23:04
